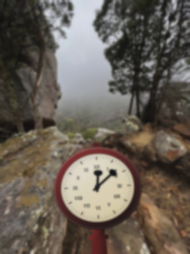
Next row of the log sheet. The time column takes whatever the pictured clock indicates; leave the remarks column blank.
12:08
